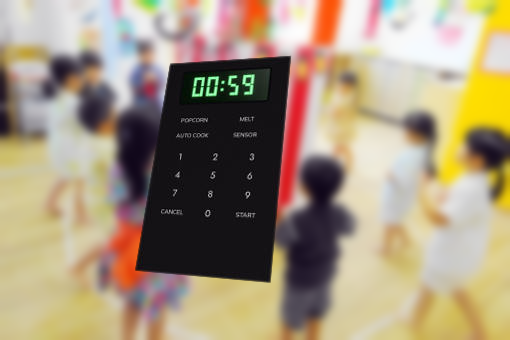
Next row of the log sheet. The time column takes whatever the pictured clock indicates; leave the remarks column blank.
0:59
